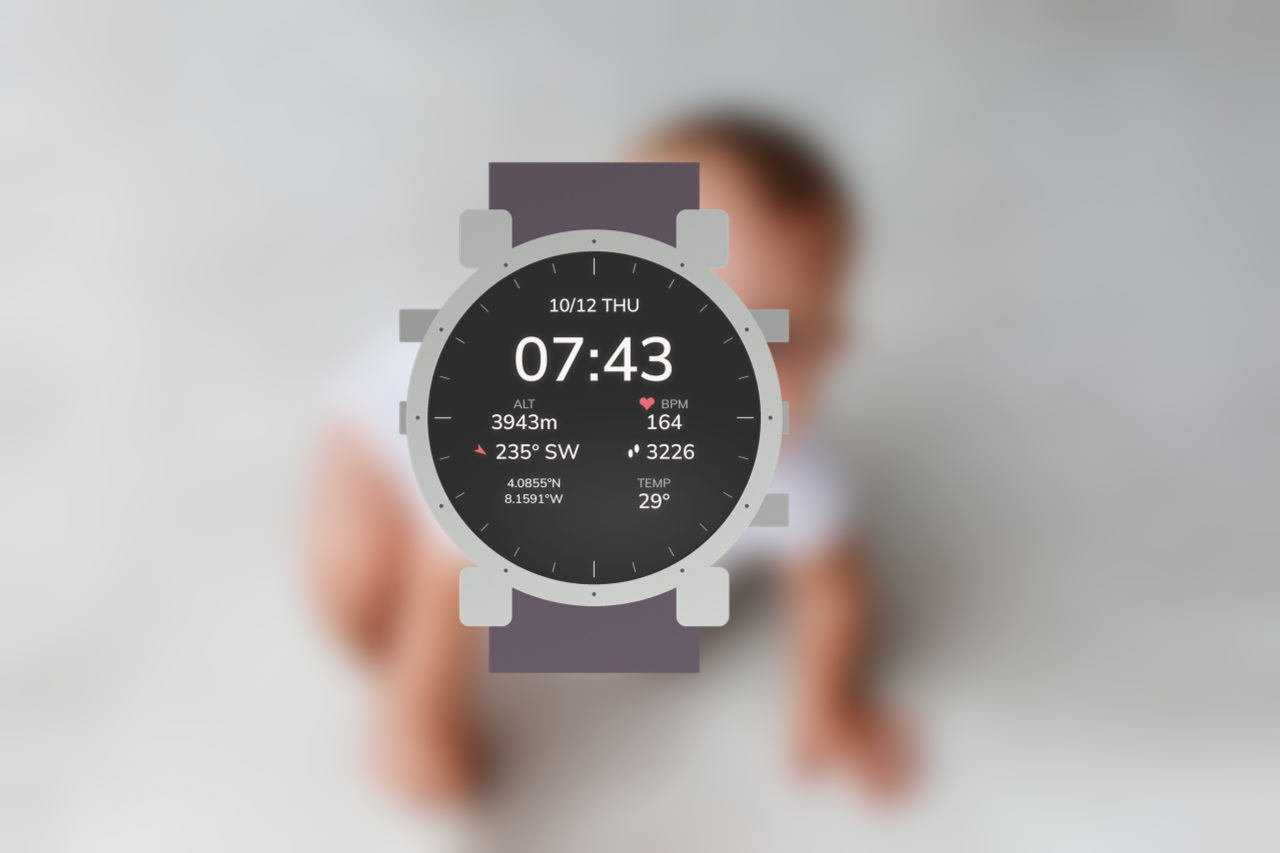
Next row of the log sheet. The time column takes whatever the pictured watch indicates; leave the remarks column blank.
7:43
